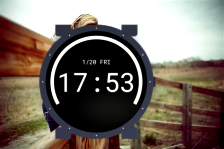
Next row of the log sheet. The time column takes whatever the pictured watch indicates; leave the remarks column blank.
17:53
